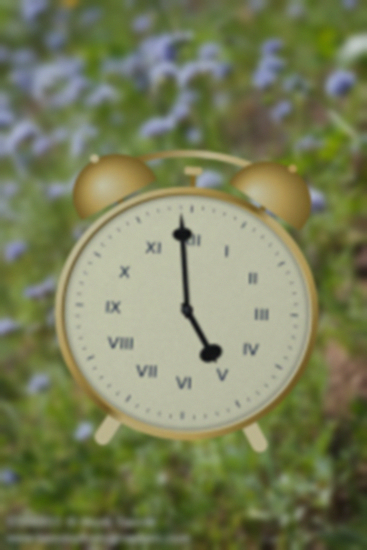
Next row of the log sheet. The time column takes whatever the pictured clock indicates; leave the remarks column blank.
4:59
